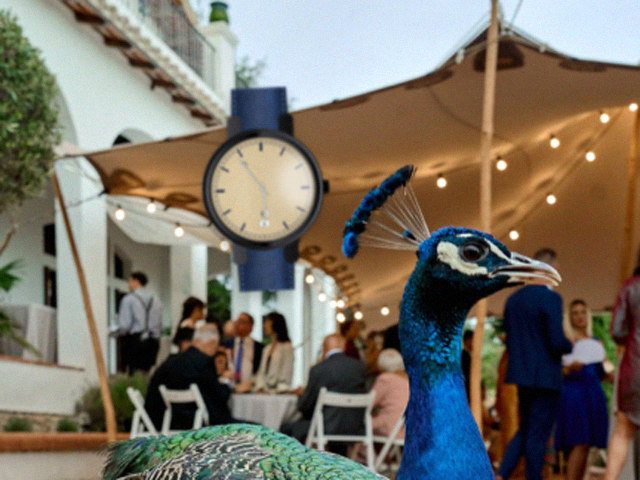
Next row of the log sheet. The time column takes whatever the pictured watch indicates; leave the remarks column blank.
5:54
